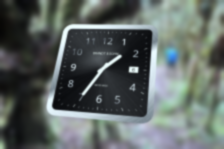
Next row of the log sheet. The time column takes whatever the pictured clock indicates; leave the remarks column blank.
1:35
